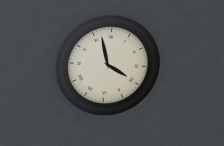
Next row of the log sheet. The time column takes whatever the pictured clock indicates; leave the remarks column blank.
3:57
